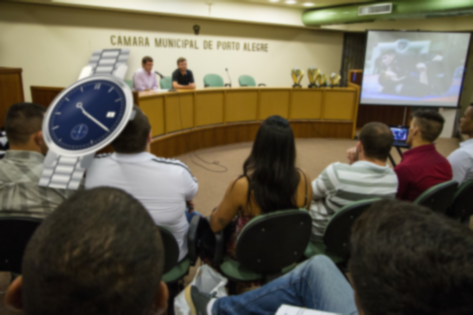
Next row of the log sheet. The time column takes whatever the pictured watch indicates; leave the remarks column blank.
10:20
